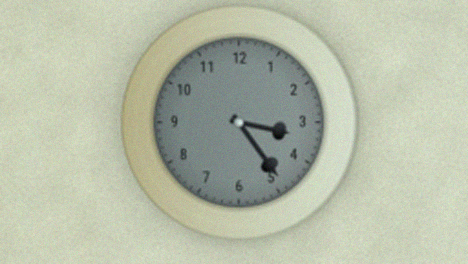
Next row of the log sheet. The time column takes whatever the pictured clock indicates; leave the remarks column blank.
3:24
